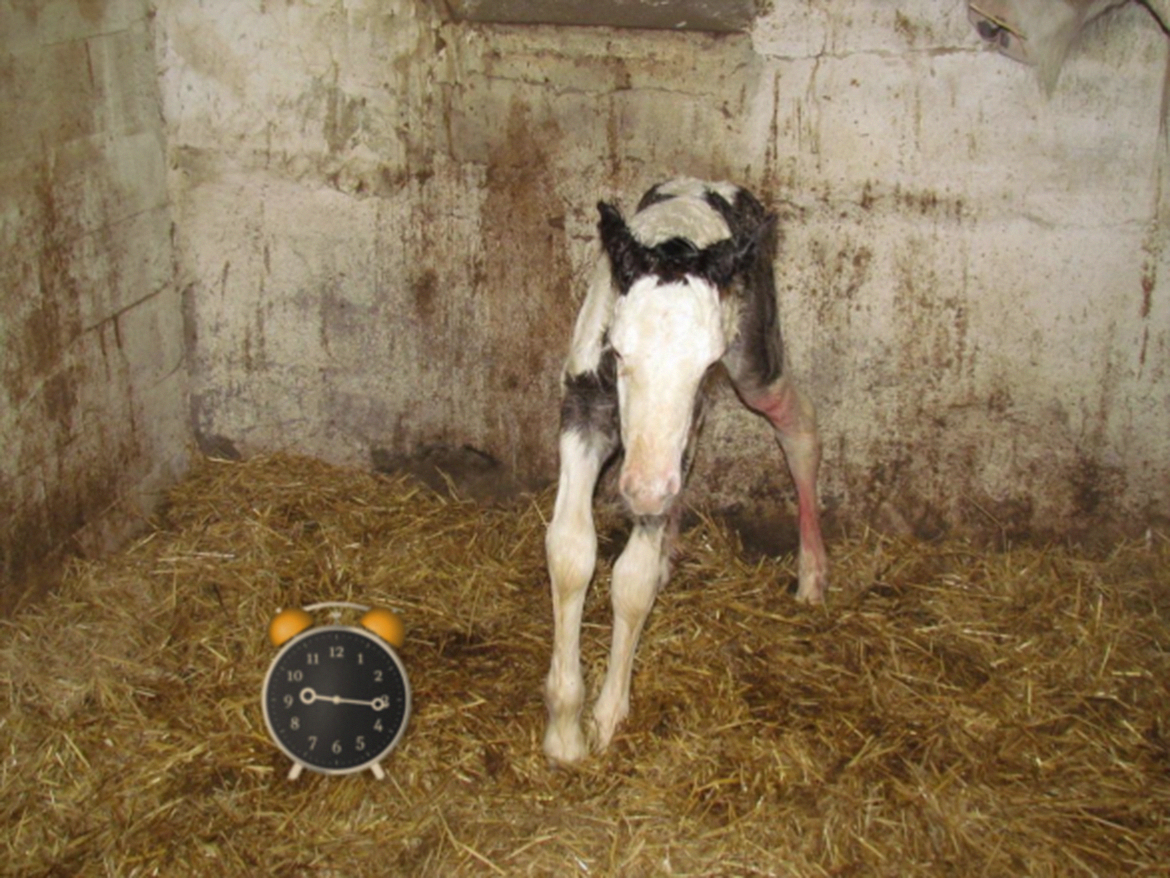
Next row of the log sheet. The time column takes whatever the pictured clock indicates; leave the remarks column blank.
9:16
